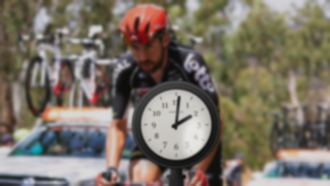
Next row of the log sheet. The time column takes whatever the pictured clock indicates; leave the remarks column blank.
2:01
